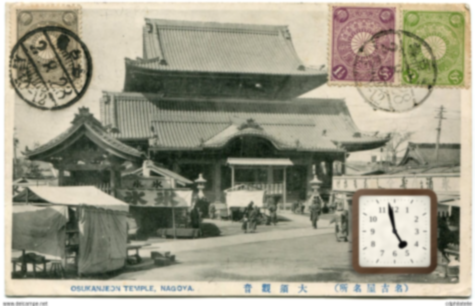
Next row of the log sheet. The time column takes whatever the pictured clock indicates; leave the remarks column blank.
4:58
